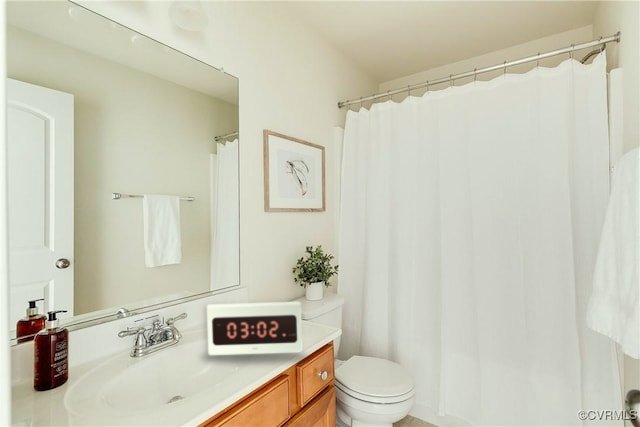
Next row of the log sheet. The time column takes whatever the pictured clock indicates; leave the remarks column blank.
3:02
